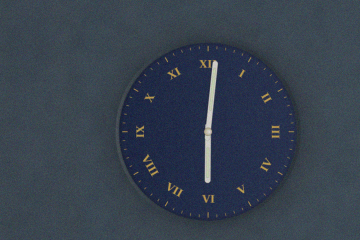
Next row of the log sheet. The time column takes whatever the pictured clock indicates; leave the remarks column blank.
6:01
